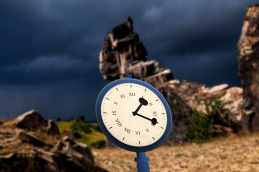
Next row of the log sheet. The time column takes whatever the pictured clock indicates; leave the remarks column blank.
1:19
